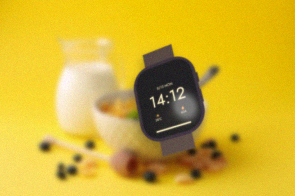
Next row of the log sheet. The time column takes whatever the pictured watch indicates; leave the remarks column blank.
14:12
